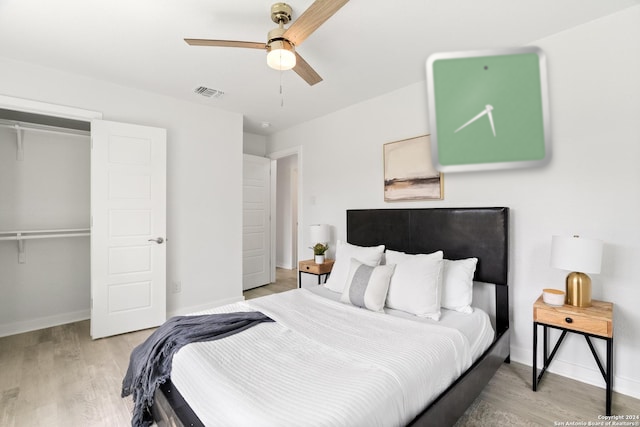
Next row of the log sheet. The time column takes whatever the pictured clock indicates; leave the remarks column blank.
5:40
